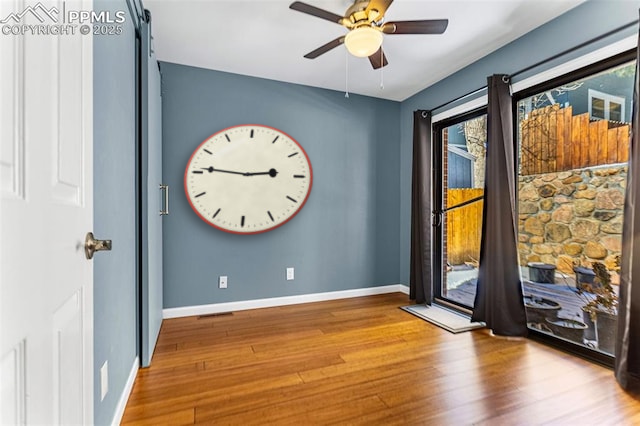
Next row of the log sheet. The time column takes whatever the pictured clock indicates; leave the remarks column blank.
2:46
